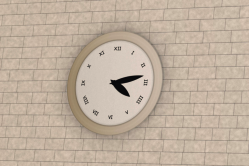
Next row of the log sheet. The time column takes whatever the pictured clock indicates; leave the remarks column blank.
4:13
